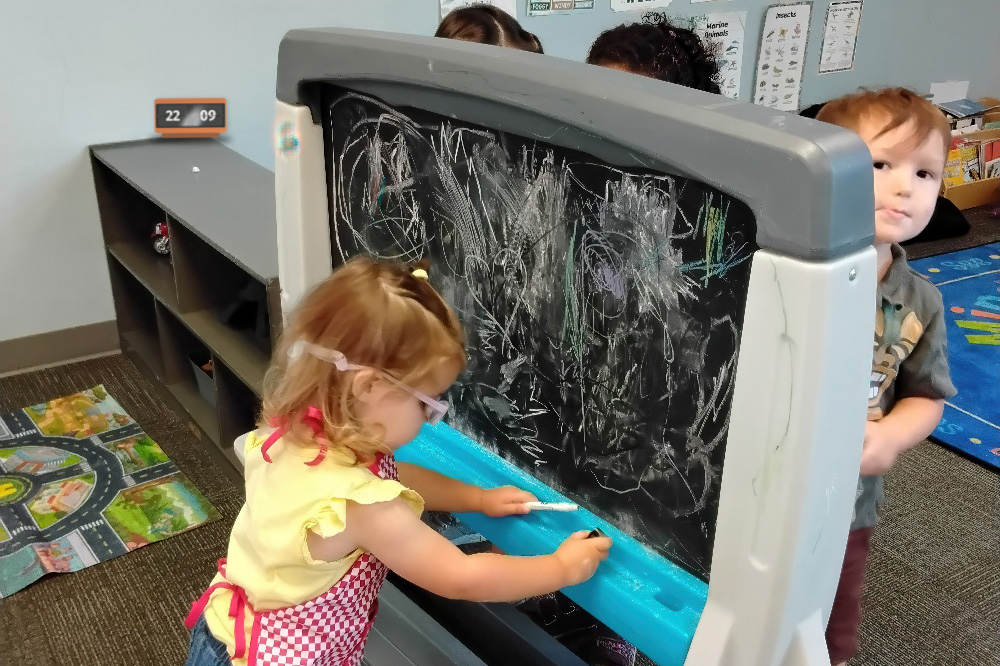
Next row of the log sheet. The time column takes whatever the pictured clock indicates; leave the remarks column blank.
22:09
